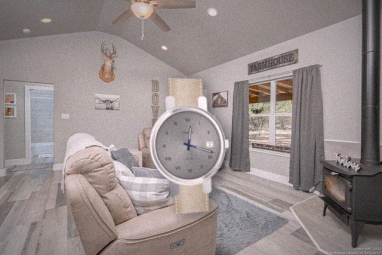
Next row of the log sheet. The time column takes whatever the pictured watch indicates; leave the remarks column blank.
12:18
